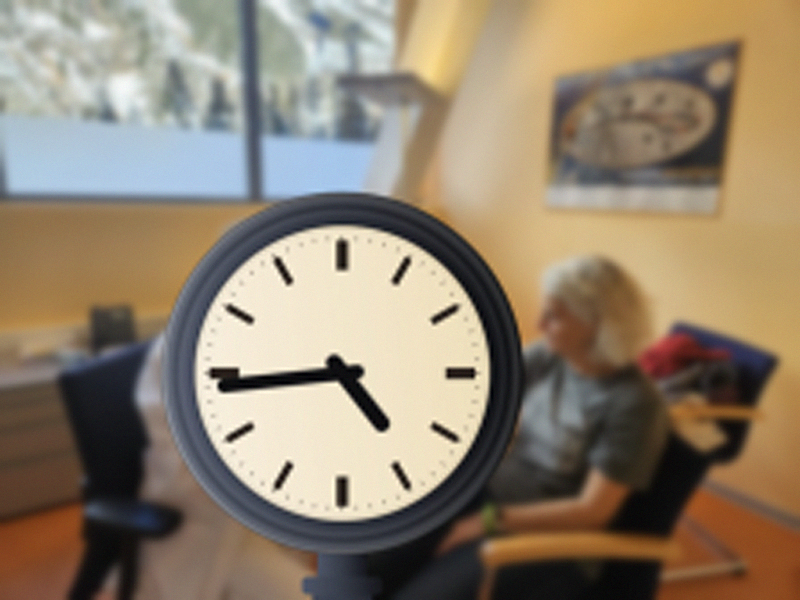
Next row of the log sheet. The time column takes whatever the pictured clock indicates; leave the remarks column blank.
4:44
